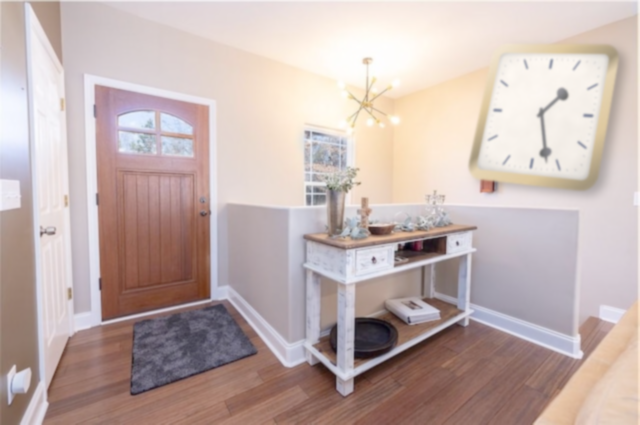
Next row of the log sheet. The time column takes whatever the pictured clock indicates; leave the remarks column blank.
1:27
